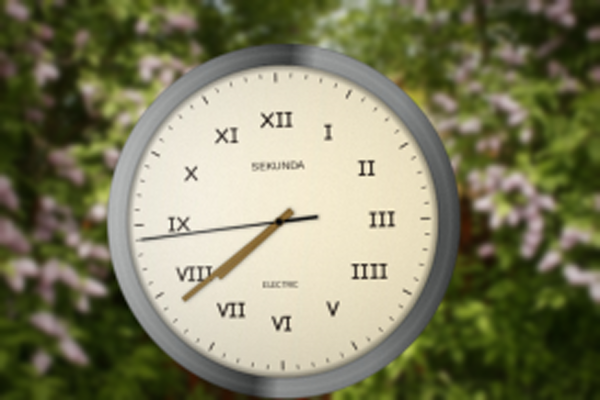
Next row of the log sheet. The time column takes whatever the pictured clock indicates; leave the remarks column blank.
7:38:44
